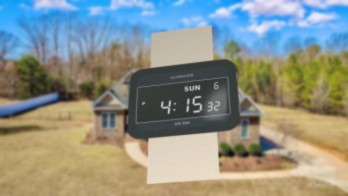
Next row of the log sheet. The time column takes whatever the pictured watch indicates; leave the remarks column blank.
4:15
